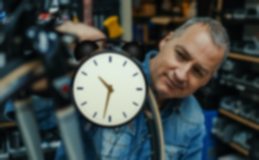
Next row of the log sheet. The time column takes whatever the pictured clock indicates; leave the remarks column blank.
10:32
